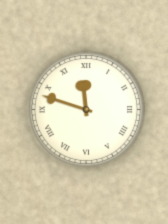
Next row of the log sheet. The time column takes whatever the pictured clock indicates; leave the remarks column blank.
11:48
